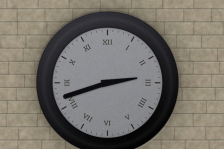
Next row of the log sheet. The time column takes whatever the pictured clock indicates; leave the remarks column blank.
2:42
